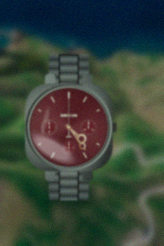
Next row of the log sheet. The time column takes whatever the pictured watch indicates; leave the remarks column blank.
4:24
